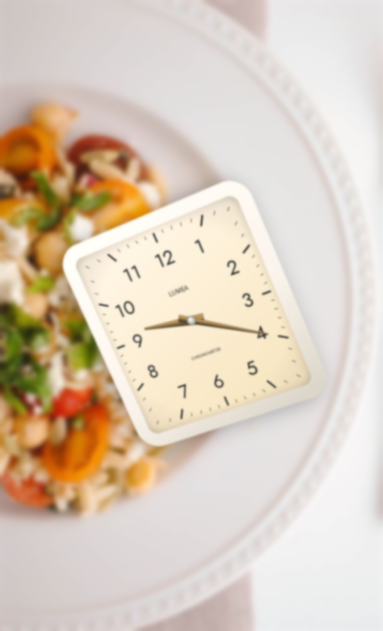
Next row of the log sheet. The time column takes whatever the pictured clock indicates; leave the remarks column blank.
9:20
